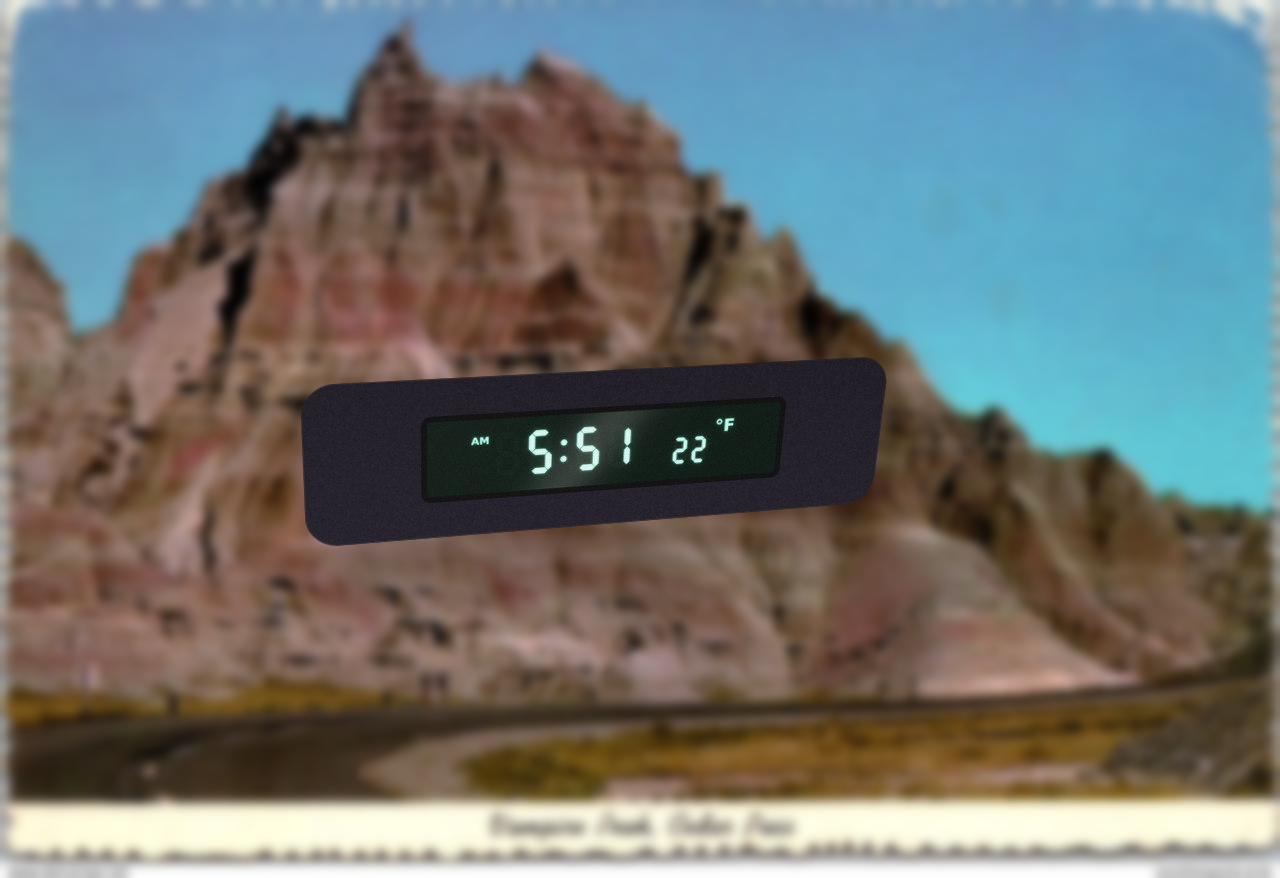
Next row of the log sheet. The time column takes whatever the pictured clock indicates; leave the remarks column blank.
5:51
